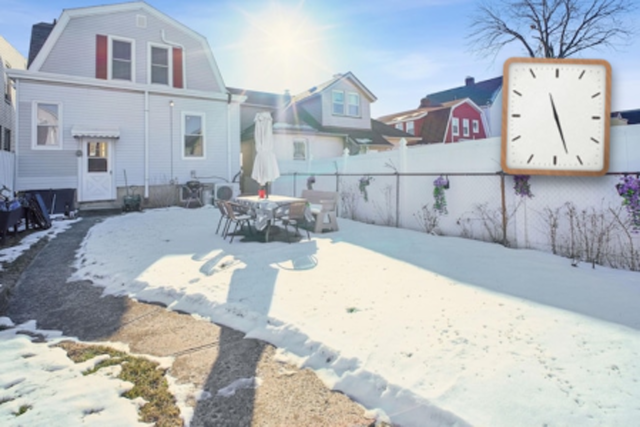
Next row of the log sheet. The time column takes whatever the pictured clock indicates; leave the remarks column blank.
11:27
